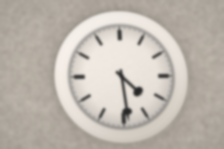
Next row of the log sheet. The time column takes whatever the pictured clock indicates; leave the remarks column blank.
4:29
